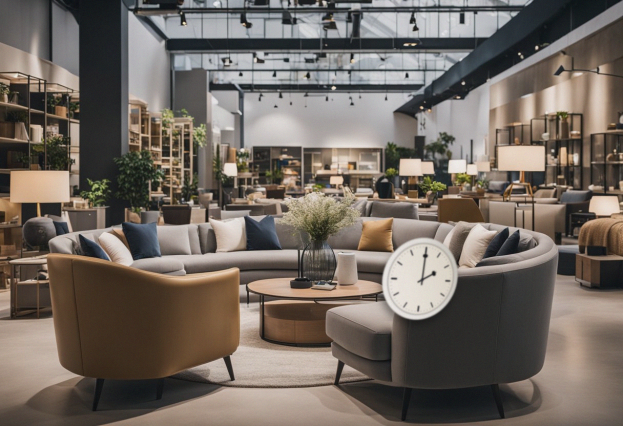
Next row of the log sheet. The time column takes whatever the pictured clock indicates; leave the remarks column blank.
2:00
